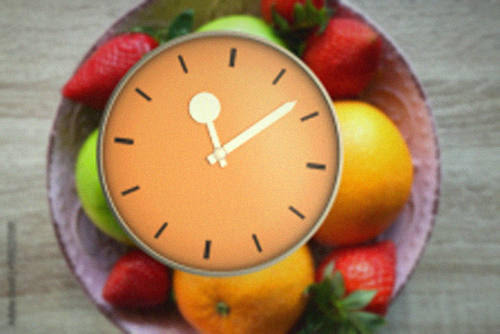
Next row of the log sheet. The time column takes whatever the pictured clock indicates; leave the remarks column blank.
11:08
